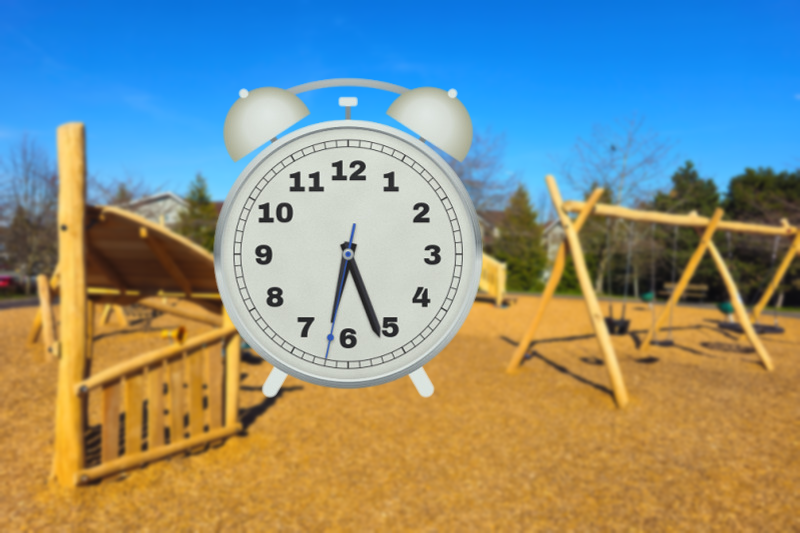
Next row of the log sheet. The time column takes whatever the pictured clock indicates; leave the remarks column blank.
6:26:32
